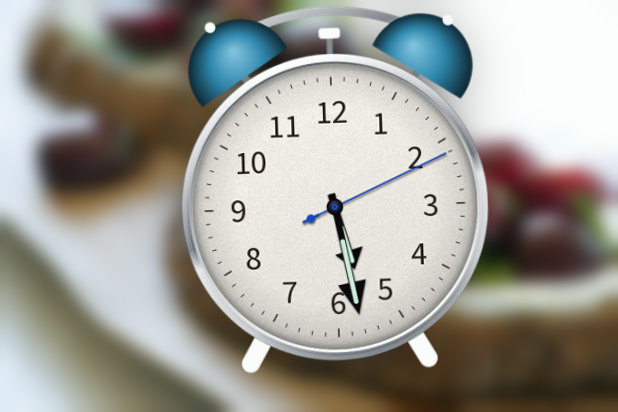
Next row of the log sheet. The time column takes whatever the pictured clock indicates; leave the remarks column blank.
5:28:11
